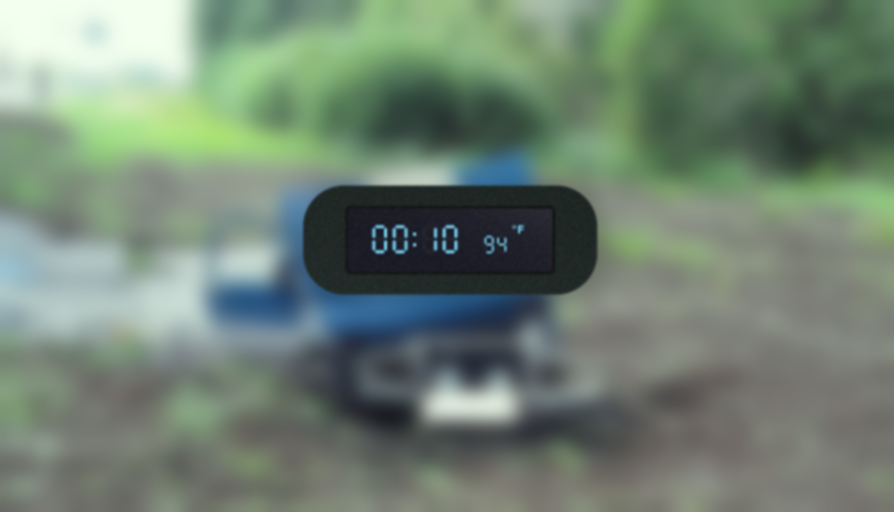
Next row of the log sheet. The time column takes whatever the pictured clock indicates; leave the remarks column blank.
0:10
